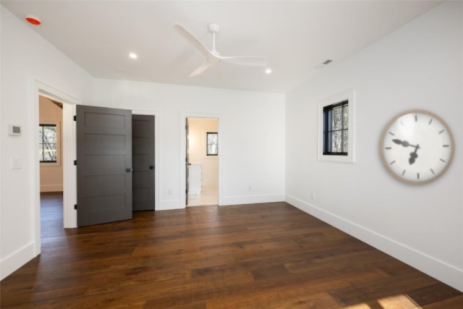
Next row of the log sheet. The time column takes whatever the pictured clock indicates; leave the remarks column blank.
6:48
